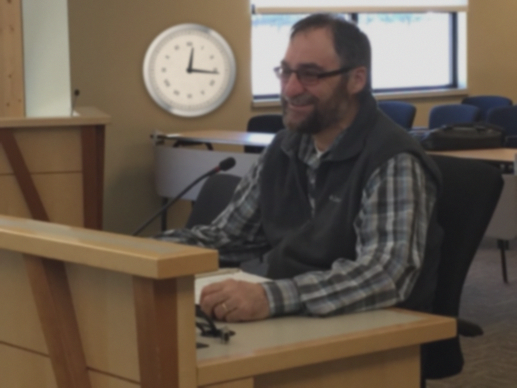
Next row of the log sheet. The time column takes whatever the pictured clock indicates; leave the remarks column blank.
12:16
